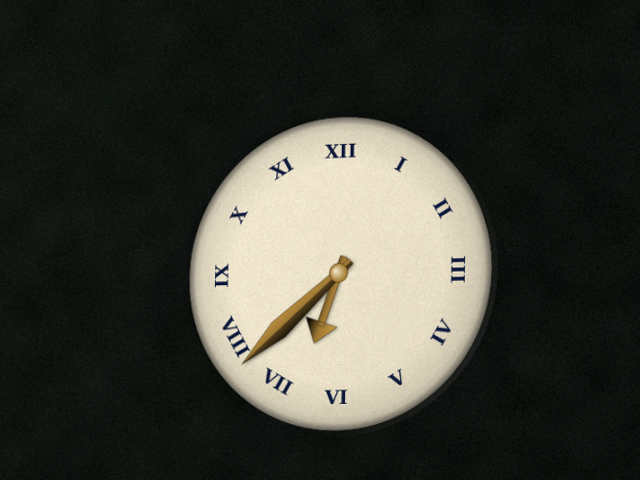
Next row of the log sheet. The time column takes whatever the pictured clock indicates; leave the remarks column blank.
6:38
